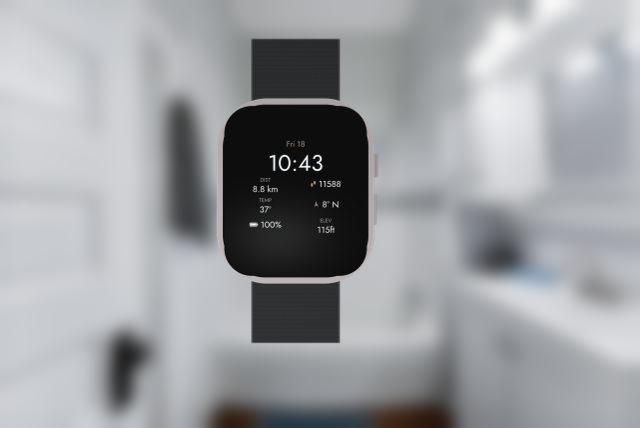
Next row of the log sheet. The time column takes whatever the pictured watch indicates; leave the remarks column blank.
10:43
